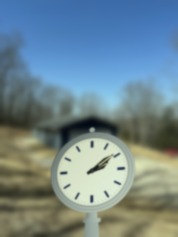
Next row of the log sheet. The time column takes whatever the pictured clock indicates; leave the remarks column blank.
2:09
